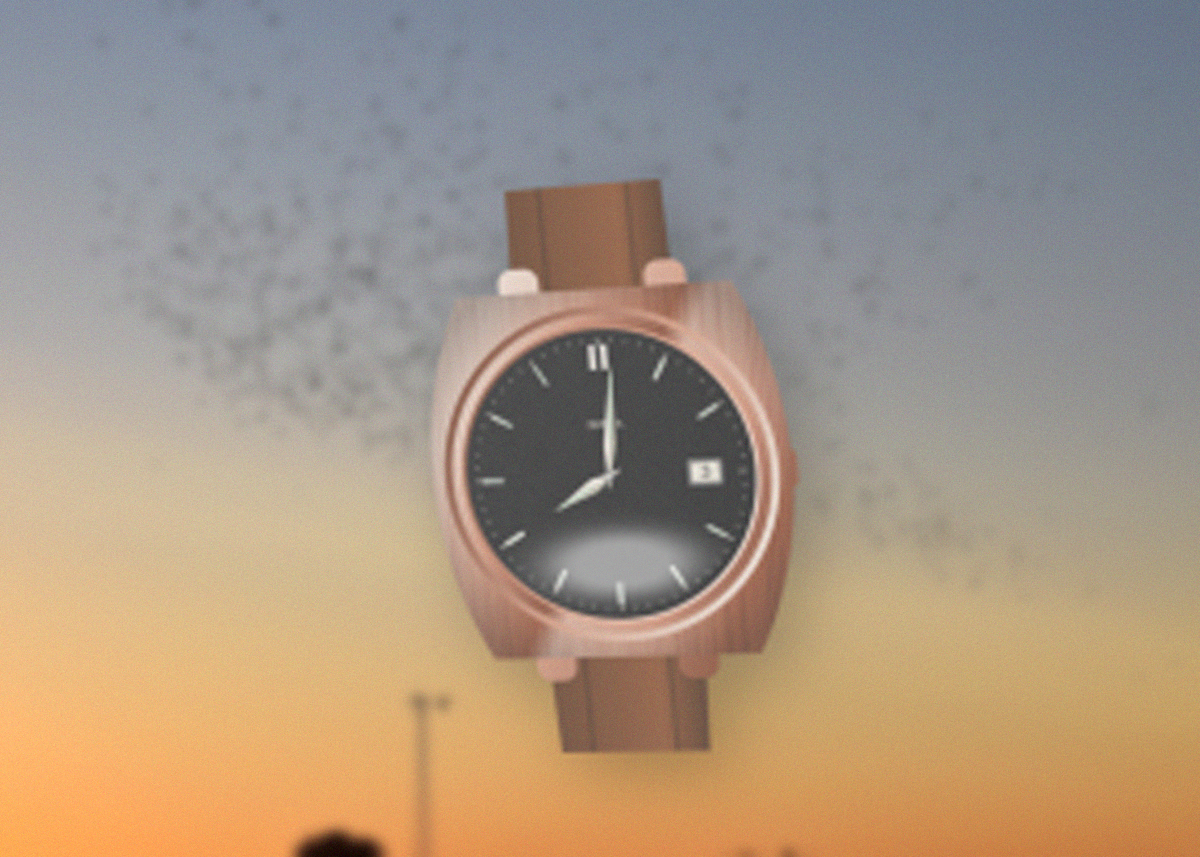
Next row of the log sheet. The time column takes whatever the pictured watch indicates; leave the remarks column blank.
8:01
